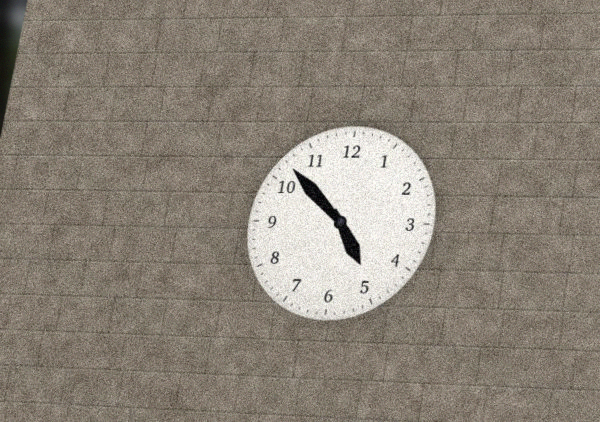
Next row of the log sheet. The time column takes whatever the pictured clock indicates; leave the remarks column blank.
4:52
